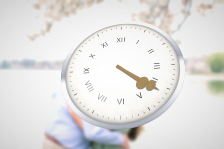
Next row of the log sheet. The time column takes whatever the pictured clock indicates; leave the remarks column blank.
4:21
